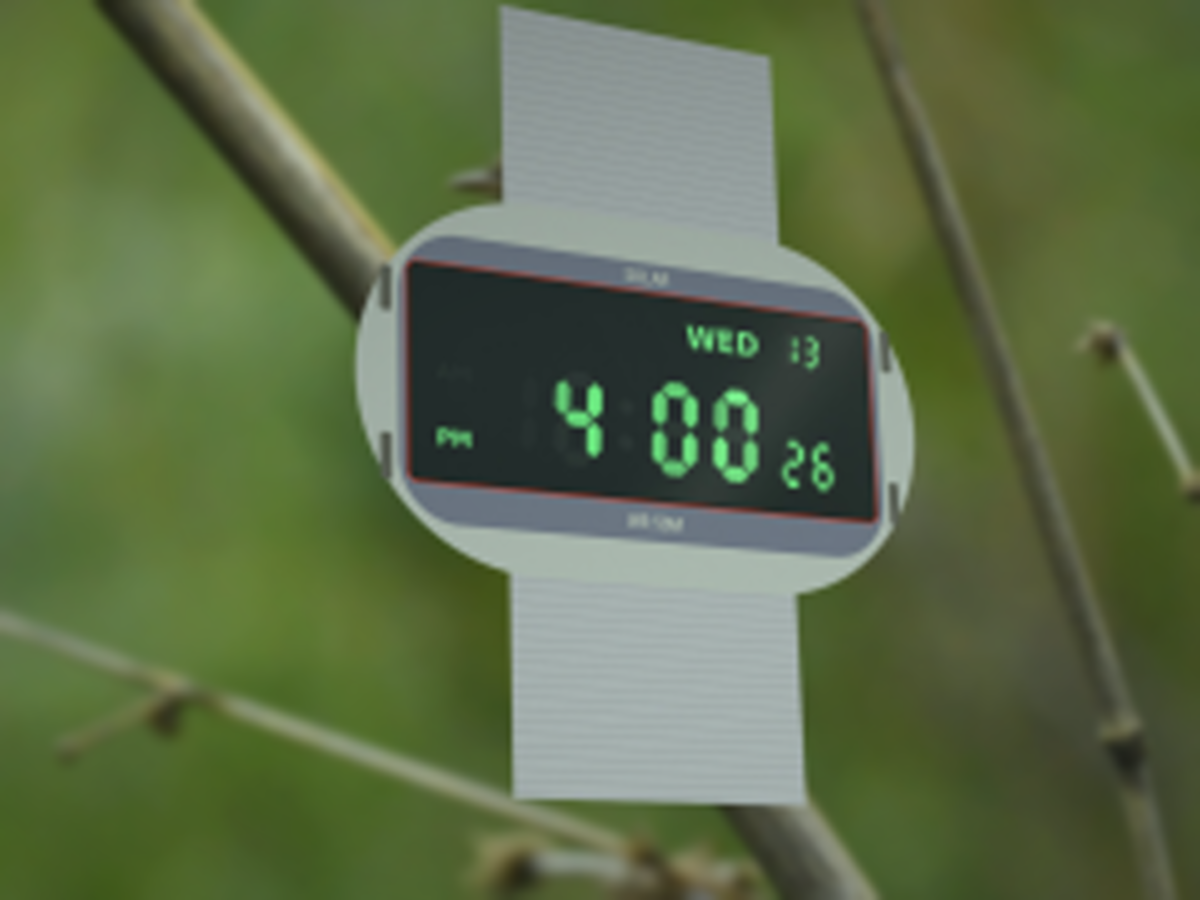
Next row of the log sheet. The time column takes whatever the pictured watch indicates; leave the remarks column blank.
4:00:26
